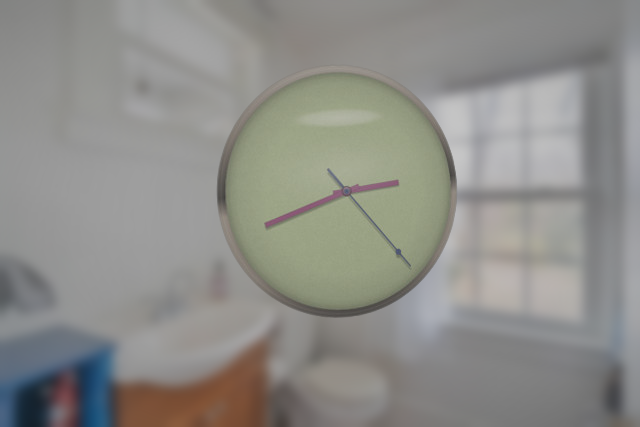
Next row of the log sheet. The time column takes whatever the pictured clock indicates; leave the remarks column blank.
2:41:23
